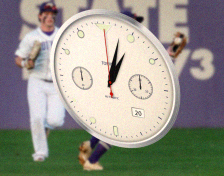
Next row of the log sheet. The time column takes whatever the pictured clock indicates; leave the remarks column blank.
1:03
